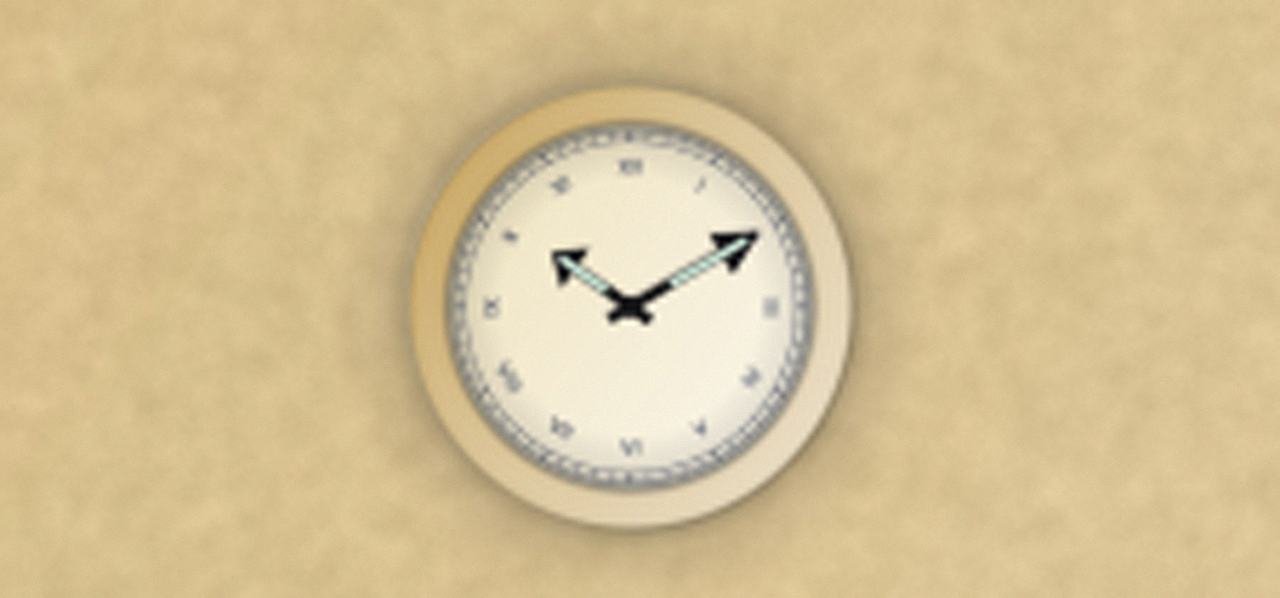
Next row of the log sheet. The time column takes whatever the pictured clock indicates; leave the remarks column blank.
10:10
